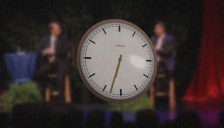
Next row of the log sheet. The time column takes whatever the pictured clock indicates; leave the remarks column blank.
6:33
